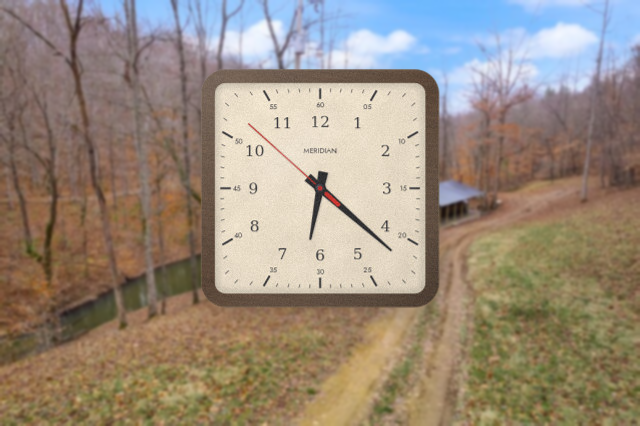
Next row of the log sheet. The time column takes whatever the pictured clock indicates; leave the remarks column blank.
6:21:52
